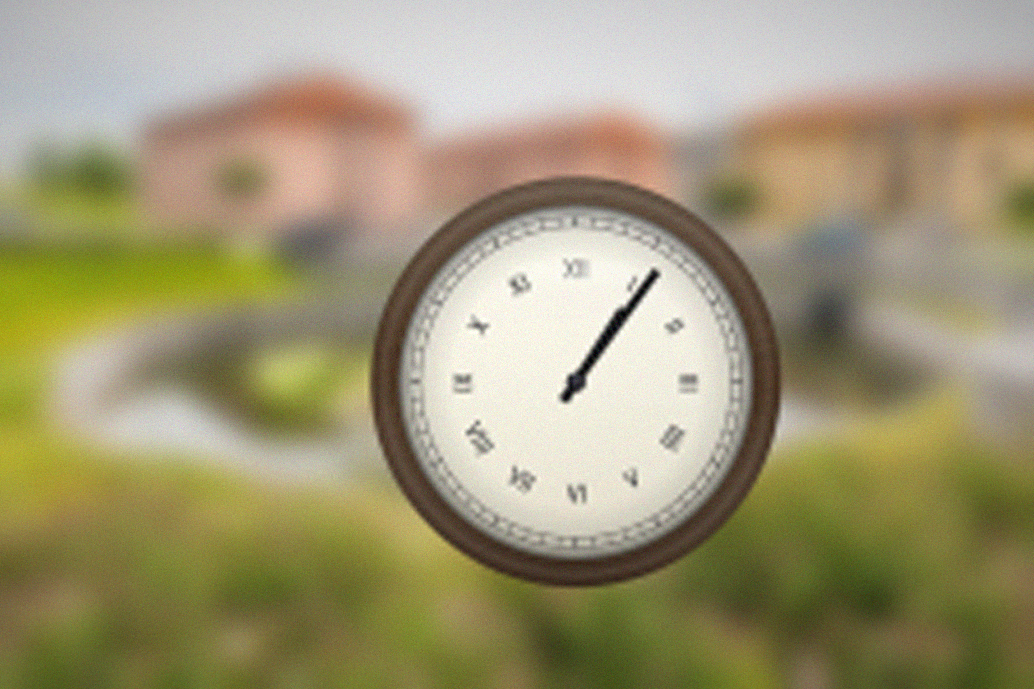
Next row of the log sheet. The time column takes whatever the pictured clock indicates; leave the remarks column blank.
1:06
